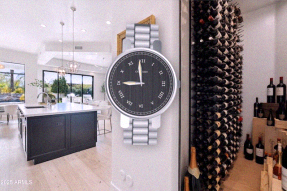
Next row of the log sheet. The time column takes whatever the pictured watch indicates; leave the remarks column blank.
8:59
